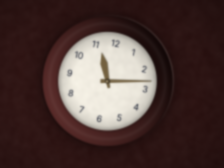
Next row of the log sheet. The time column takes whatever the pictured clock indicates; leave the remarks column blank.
11:13
